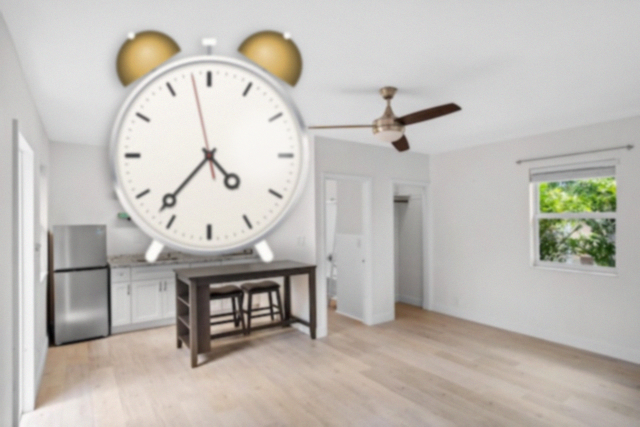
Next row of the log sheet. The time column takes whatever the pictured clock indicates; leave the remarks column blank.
4:36:58
